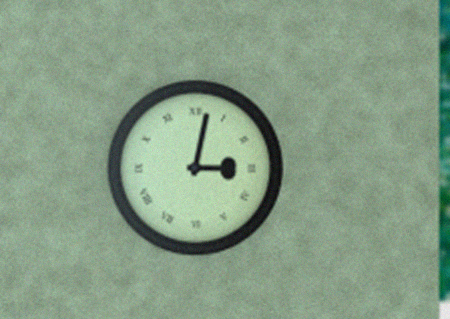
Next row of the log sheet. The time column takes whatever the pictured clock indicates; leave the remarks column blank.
3:02
